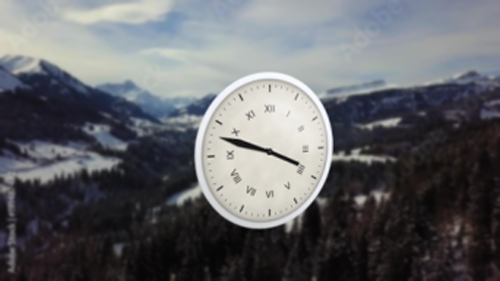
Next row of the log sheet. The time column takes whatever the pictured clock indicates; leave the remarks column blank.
3:48
